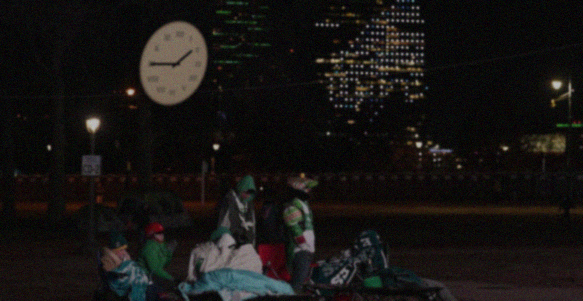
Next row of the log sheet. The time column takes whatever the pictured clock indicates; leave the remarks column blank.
1:45
